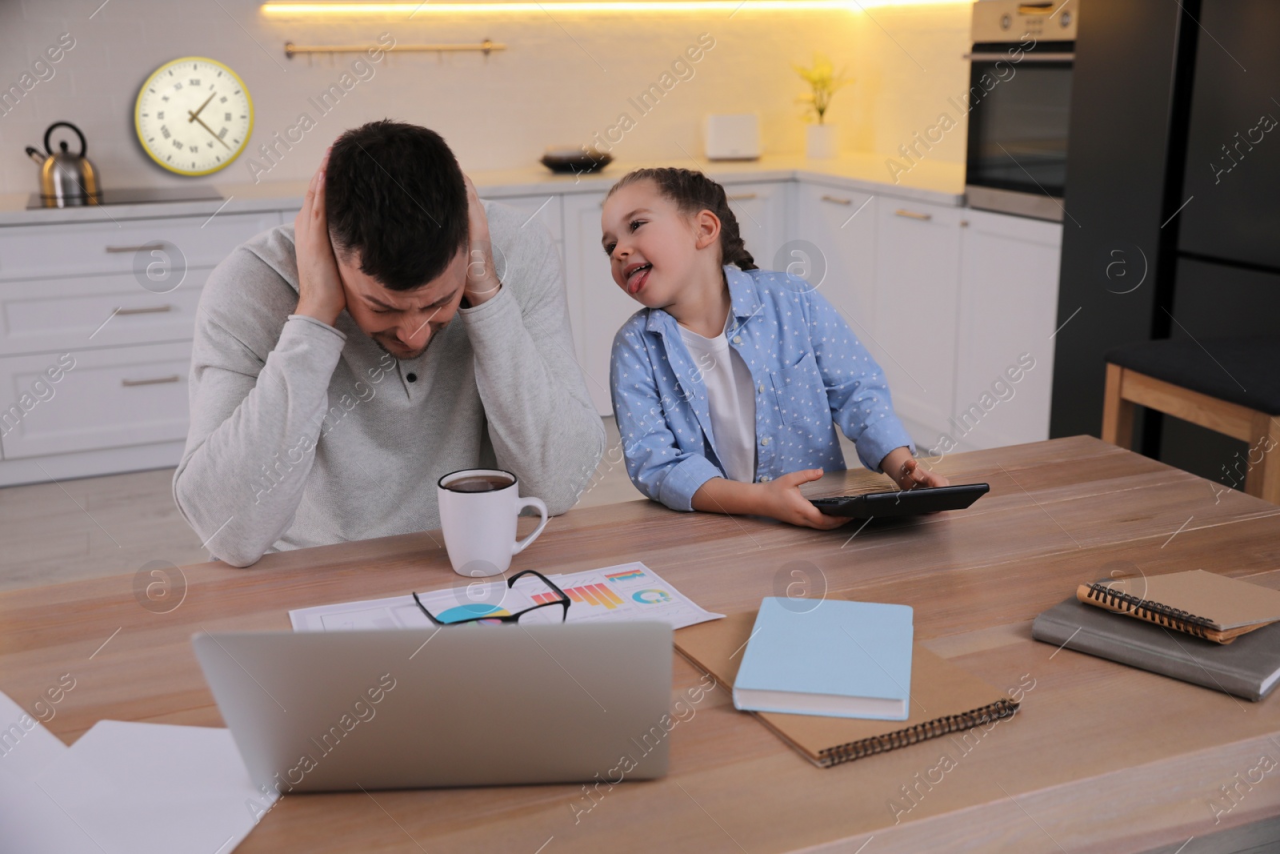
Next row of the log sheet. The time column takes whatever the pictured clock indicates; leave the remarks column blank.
1:22
